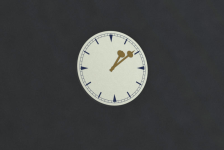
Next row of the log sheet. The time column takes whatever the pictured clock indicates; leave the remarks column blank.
1:09
